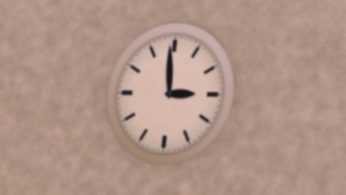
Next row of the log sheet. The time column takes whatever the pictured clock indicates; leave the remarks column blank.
2:59
